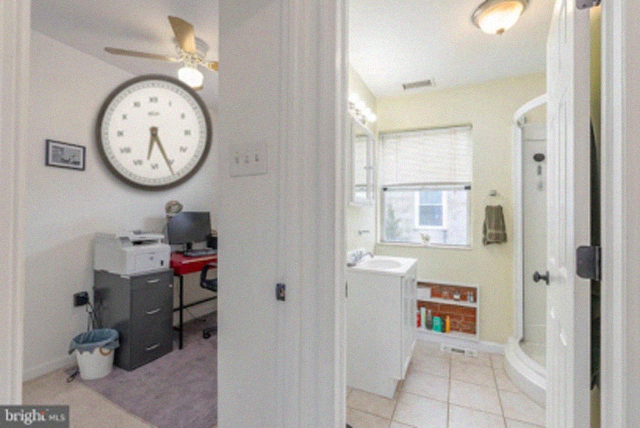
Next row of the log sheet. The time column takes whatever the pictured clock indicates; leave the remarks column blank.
6:26
